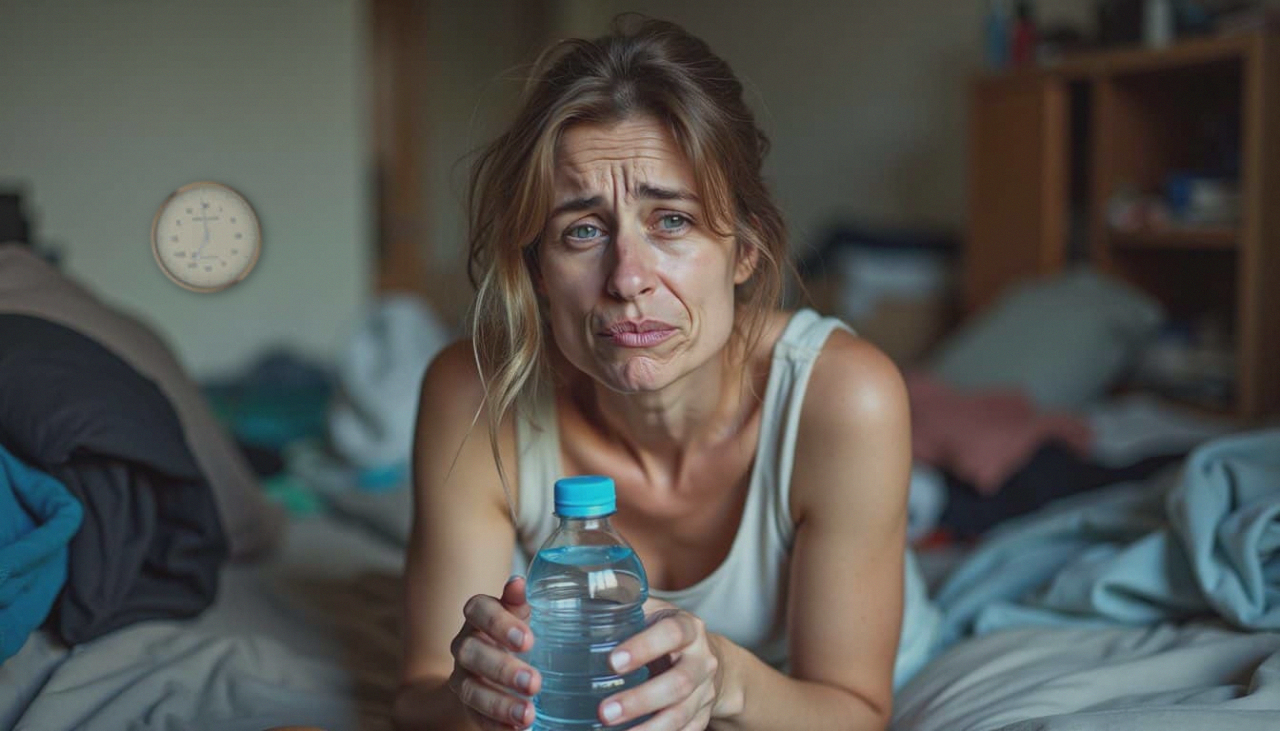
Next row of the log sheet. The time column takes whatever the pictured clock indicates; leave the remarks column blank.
6:59
